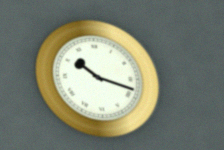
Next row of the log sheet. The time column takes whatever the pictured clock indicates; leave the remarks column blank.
10:18
